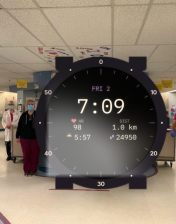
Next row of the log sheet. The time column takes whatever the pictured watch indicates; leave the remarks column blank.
7:09
